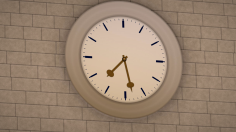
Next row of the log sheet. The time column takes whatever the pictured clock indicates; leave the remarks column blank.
7:28
